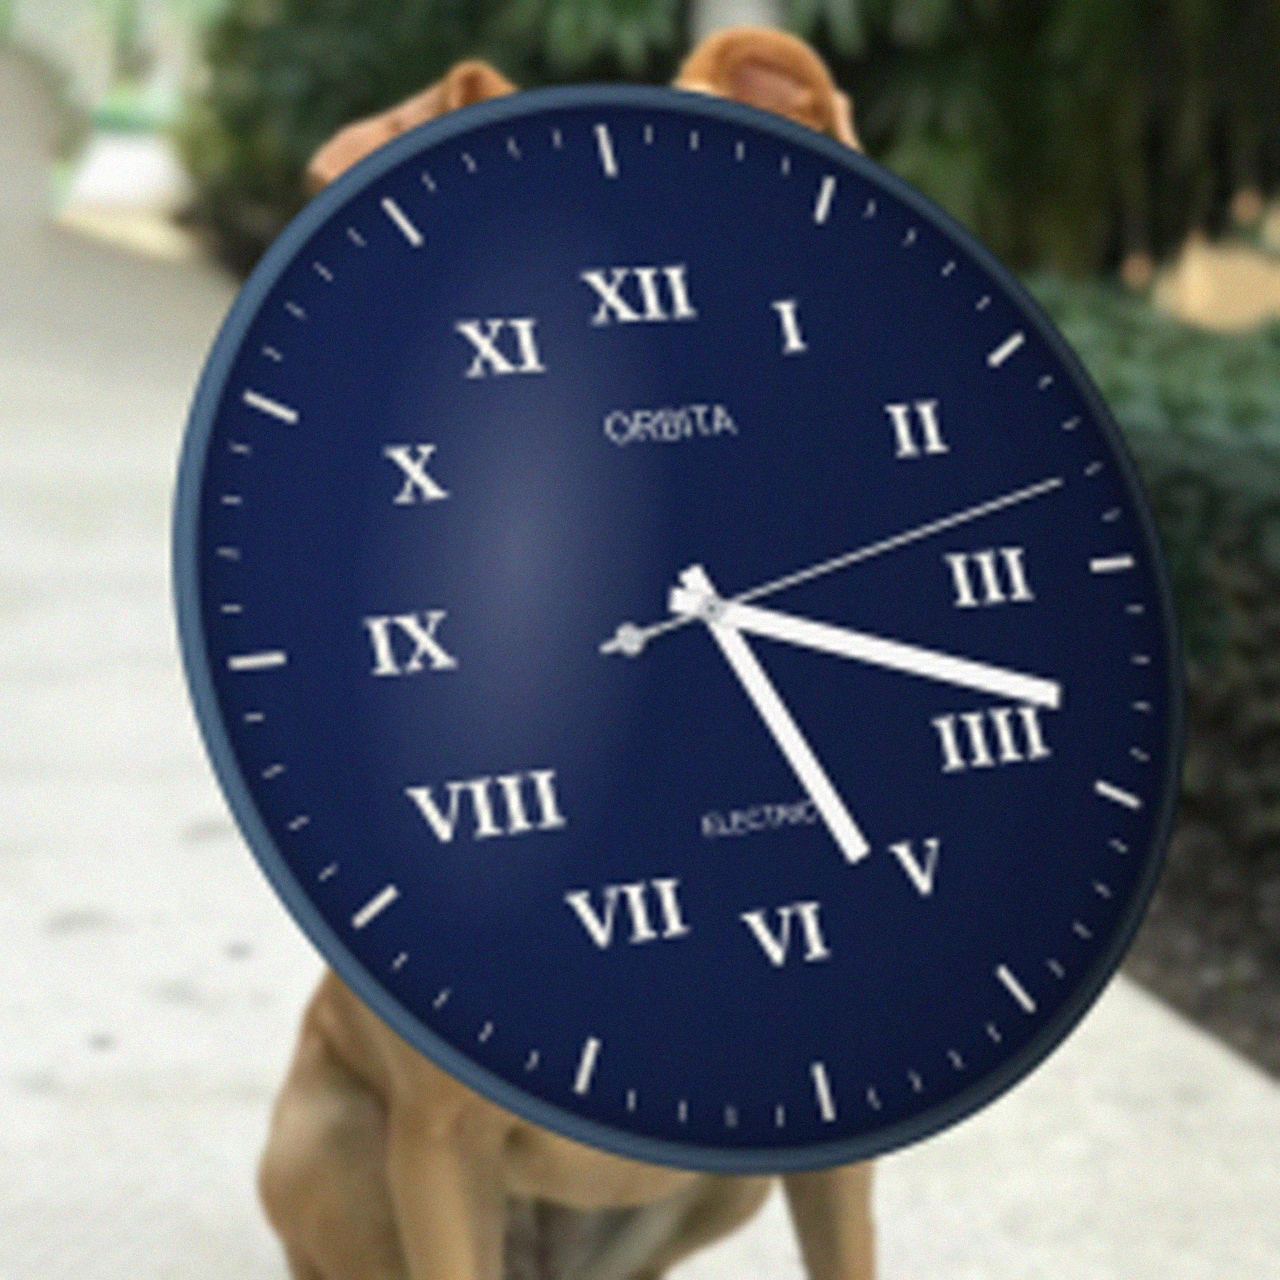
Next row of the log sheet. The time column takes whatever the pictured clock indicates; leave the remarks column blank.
5:18:13
